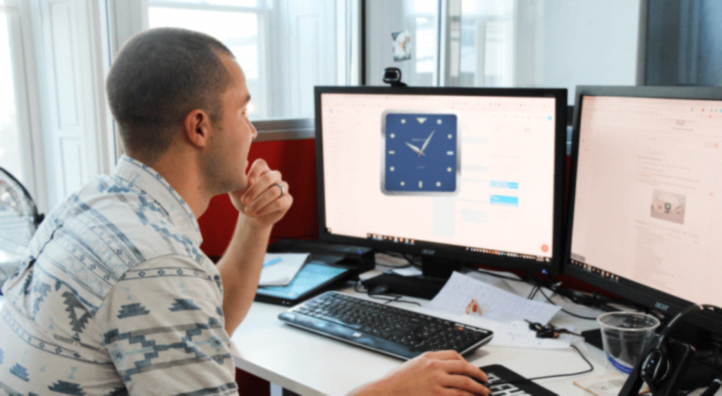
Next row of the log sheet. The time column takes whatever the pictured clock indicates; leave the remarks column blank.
10:05
